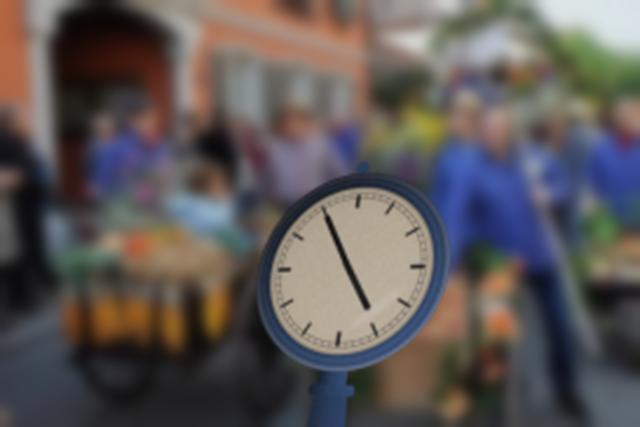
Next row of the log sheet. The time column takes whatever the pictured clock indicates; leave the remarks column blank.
4:55
